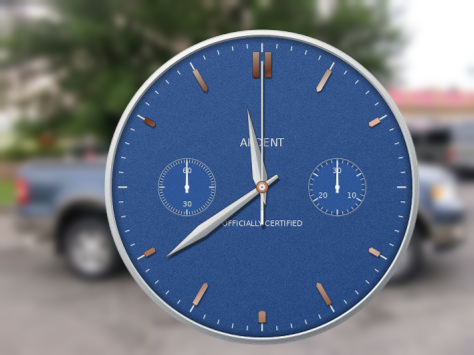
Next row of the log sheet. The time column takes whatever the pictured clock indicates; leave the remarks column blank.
11:39
